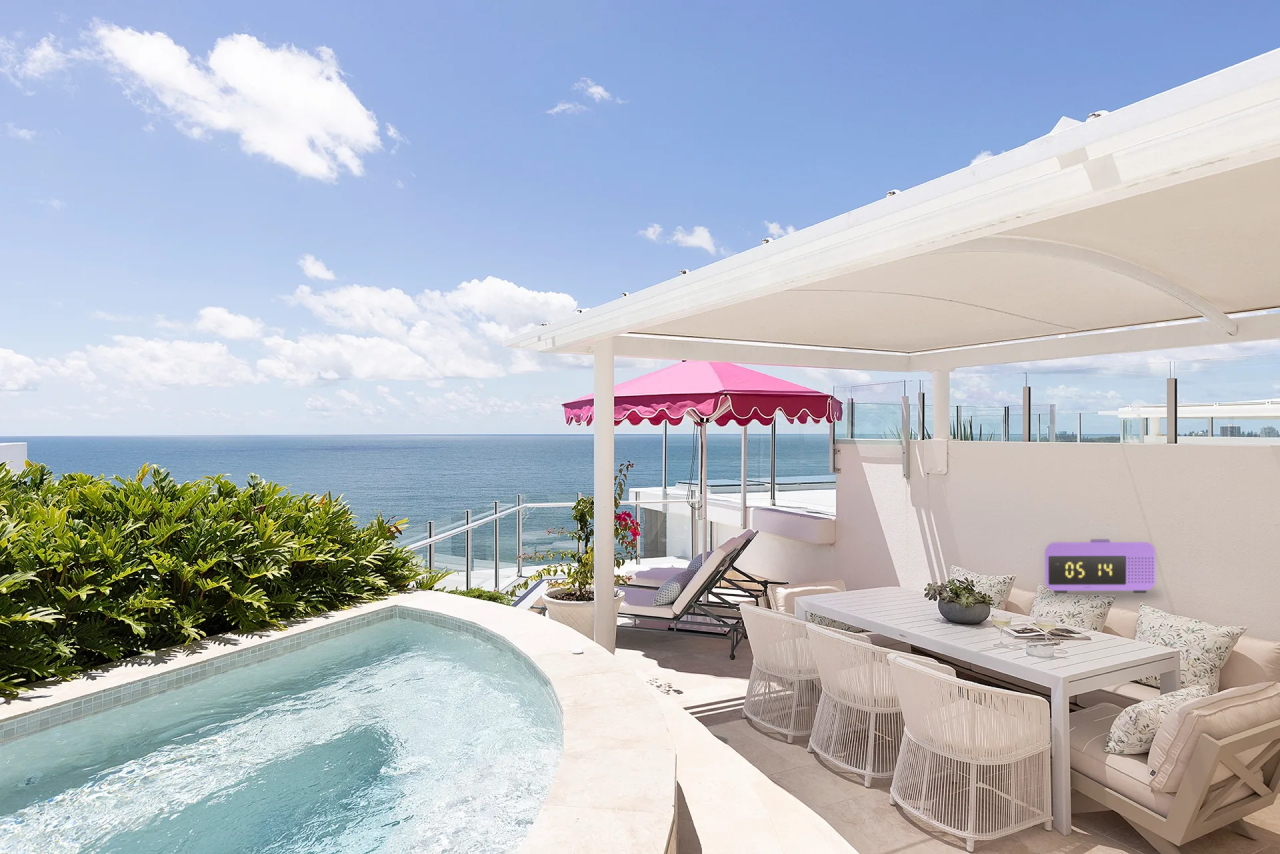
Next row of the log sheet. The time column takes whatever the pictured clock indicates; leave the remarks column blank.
5:14
